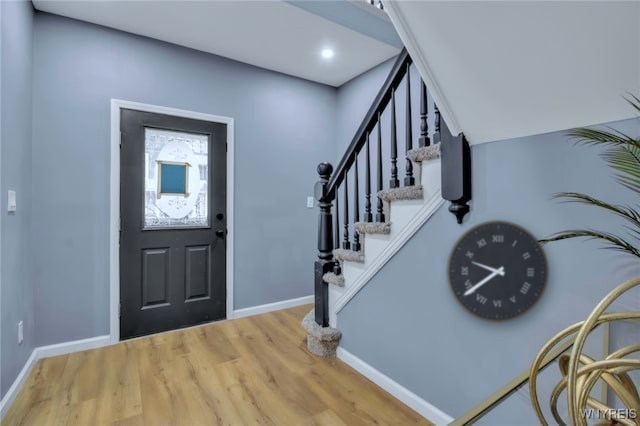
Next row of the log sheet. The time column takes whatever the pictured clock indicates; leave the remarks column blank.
9:39
